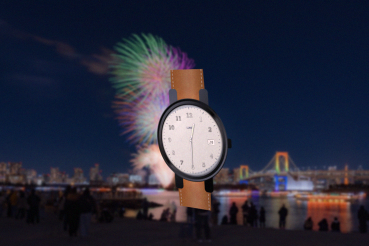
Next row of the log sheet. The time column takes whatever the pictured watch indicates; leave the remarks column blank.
12:30
